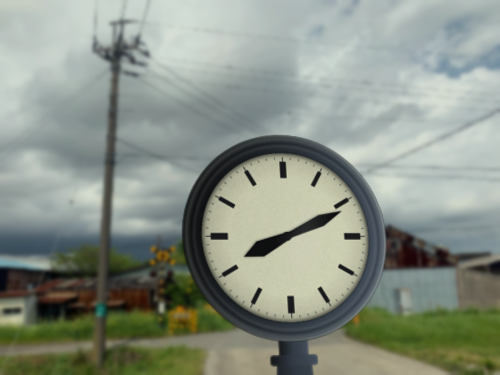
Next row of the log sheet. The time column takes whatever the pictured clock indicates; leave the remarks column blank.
8:11
